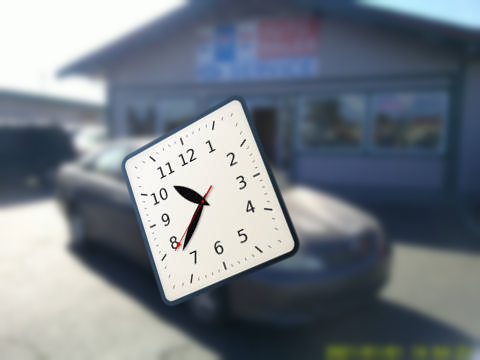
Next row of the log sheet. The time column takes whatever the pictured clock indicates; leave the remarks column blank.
10:37:39
